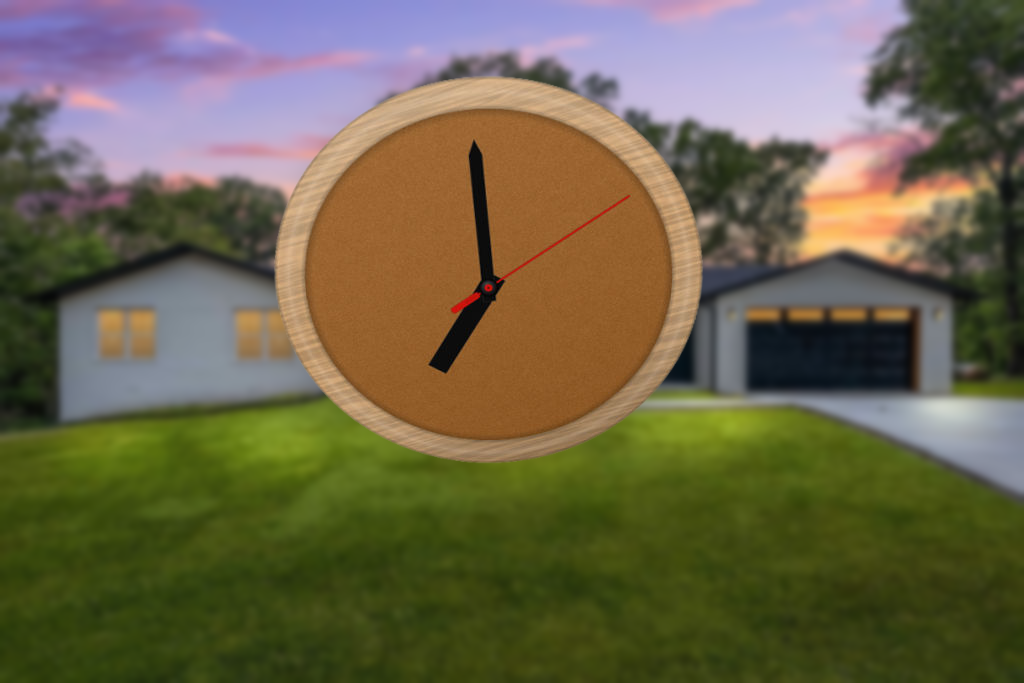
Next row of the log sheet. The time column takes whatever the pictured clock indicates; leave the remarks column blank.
6:59:09
